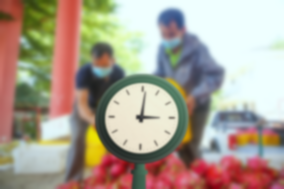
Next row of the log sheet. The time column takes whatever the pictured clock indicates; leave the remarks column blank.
3:01
